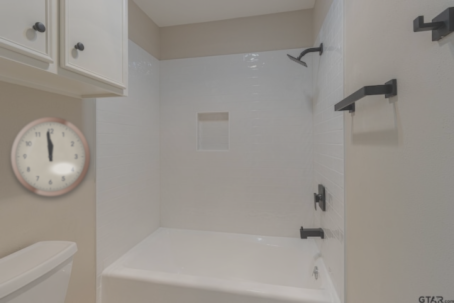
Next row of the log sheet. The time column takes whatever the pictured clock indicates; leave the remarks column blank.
11:59
